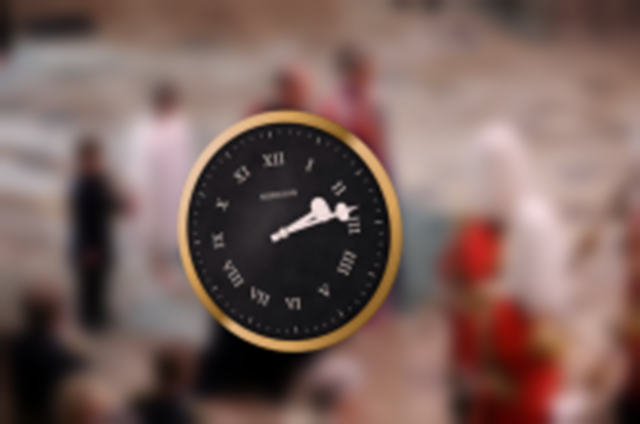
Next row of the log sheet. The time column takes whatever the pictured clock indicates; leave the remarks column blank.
2:13
